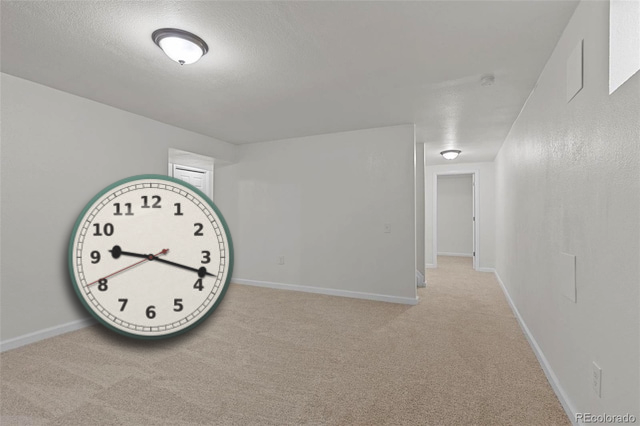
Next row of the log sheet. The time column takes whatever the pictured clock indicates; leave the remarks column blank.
9:17:41
